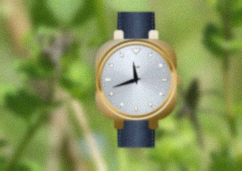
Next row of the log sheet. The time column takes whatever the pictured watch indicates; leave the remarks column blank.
11:42
